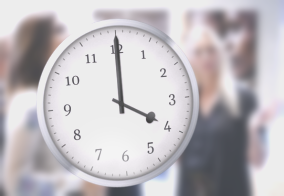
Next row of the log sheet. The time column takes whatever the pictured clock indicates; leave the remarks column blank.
4:00
